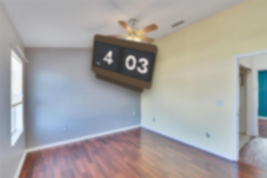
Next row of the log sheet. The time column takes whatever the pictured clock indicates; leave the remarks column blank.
4:03
